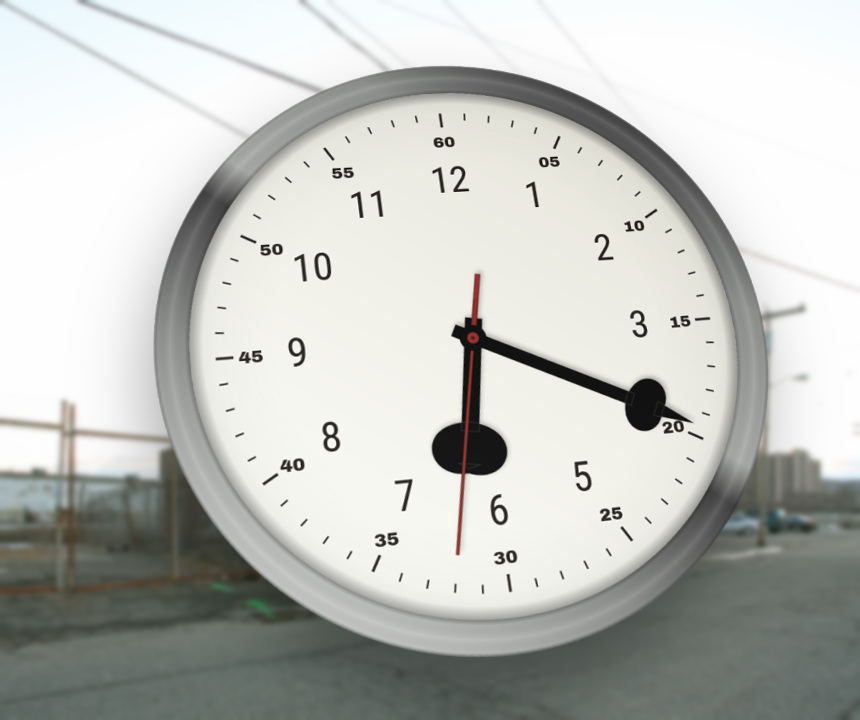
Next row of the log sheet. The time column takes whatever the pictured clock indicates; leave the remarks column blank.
6:19:32
